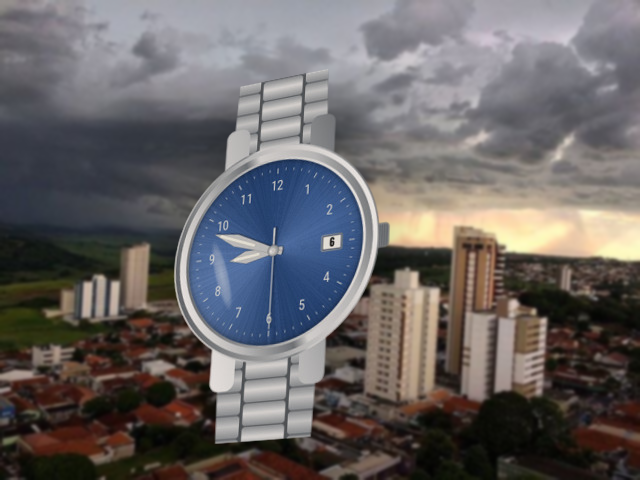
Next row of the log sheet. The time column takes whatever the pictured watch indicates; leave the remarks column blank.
8:48:30
